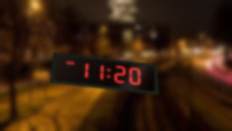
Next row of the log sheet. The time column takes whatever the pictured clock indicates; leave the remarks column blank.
11:20
